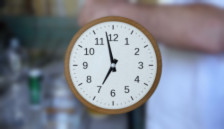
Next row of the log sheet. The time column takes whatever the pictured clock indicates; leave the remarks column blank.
6:58
